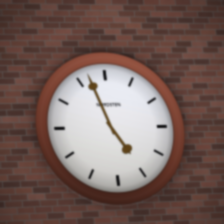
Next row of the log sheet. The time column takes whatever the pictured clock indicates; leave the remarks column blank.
4:57
